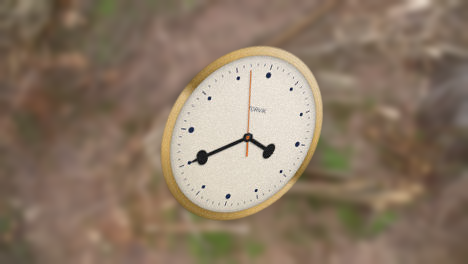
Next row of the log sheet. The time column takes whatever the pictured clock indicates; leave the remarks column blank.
3:39:57
